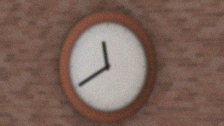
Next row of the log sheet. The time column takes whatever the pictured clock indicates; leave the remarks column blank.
11:40
